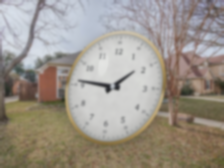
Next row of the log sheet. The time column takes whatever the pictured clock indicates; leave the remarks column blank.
1:46
